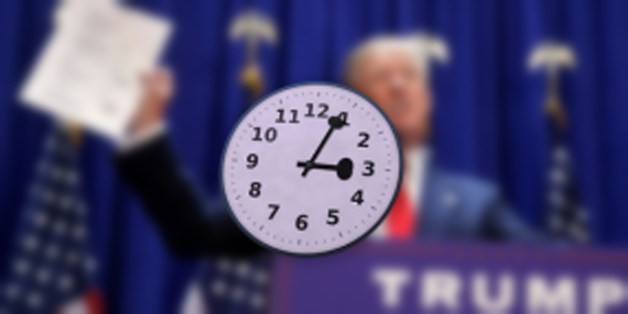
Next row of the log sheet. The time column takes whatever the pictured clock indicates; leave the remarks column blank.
3:04
